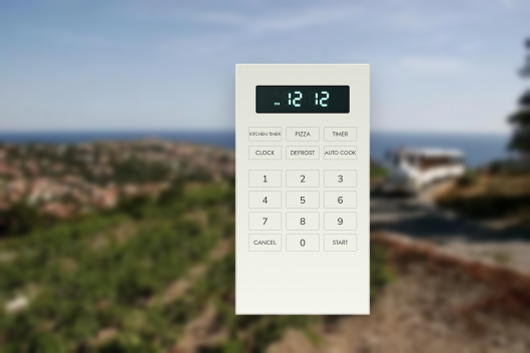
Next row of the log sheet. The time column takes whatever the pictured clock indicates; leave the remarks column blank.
12:12
